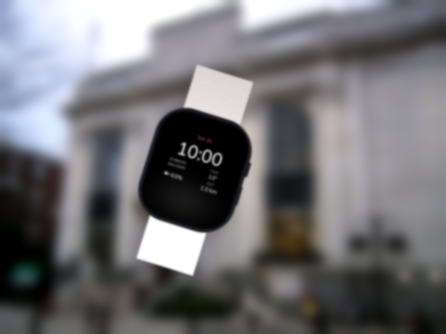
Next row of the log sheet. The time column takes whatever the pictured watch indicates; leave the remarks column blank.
10:00
